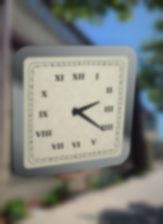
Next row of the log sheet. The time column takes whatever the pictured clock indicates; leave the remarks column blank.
2:21
